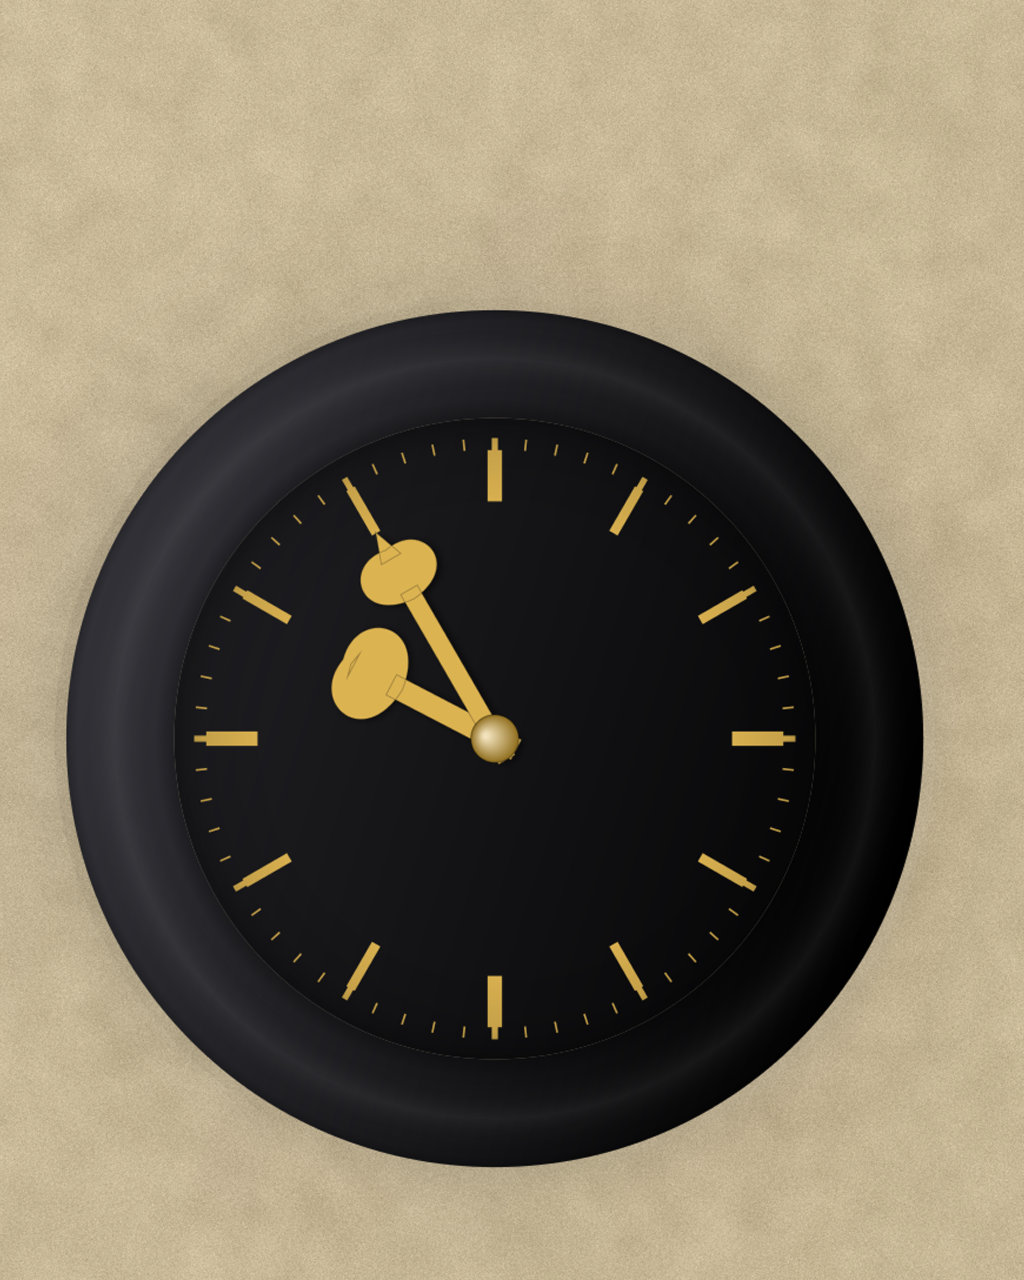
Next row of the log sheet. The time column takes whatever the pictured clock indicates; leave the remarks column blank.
9:55
